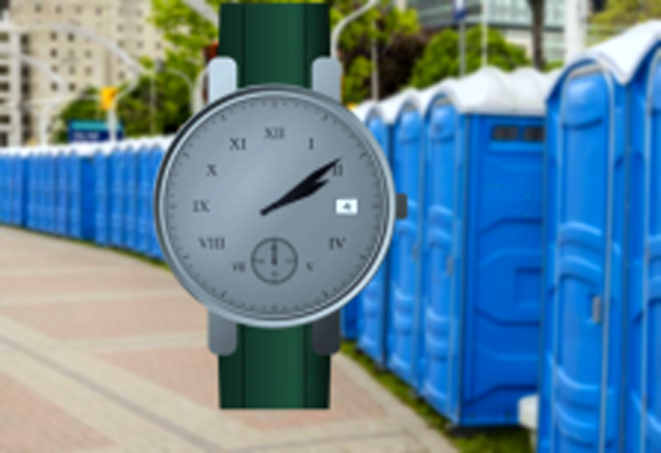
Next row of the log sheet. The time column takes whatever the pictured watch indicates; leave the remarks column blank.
2:09
